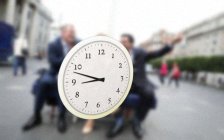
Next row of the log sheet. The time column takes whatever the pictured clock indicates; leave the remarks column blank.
8:48
